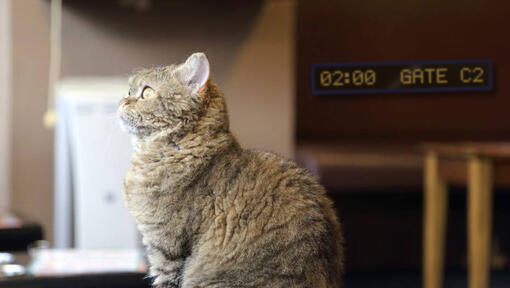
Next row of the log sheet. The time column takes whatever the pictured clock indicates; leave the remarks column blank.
2:00
